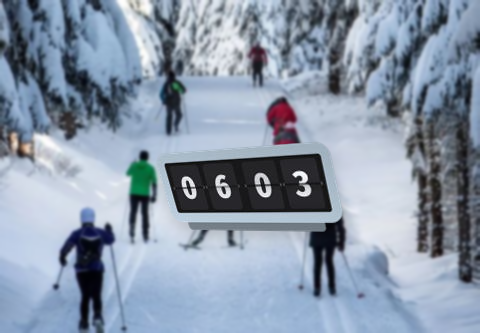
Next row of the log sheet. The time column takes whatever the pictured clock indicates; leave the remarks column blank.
6:03
